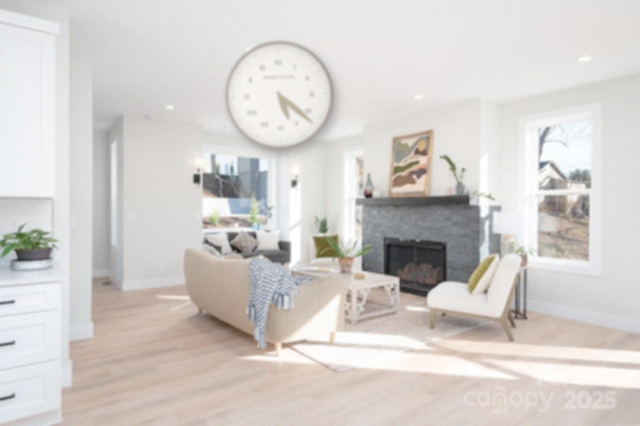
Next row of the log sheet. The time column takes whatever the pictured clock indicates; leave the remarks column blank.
5:22
